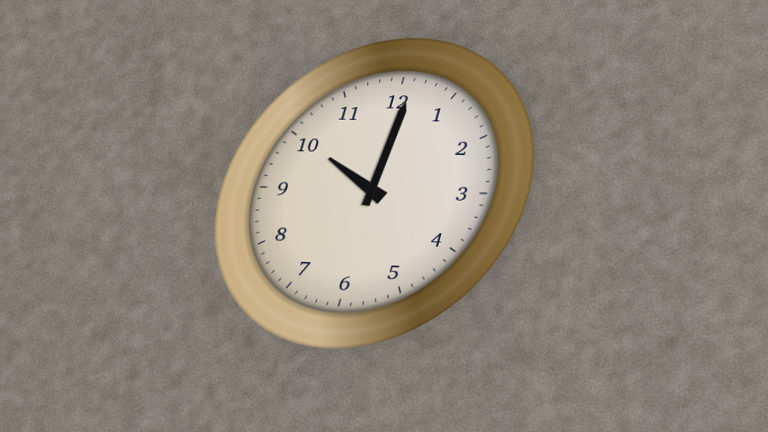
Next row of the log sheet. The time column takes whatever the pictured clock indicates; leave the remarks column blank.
10:01
